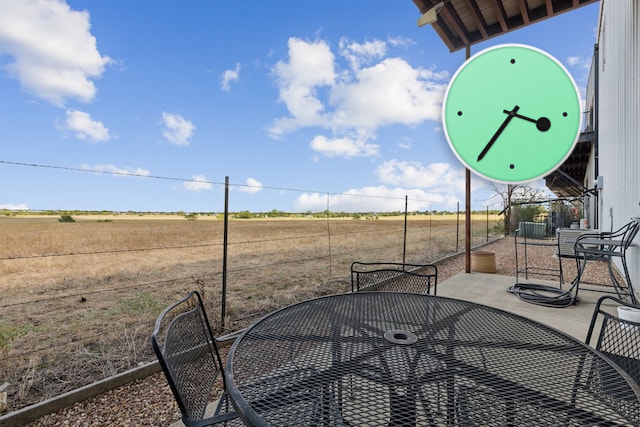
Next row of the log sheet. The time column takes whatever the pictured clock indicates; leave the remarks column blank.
3:36
